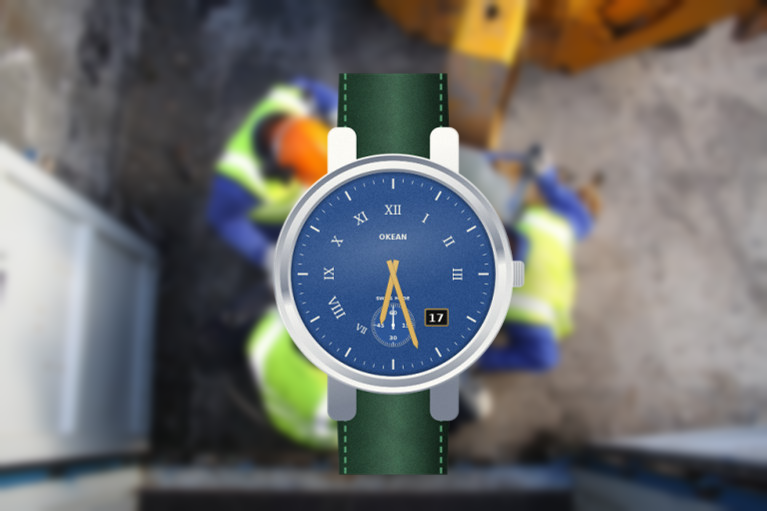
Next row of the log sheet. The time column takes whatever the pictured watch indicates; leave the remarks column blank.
6:27
